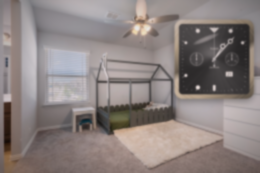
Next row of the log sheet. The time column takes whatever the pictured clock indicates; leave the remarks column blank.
1:07
